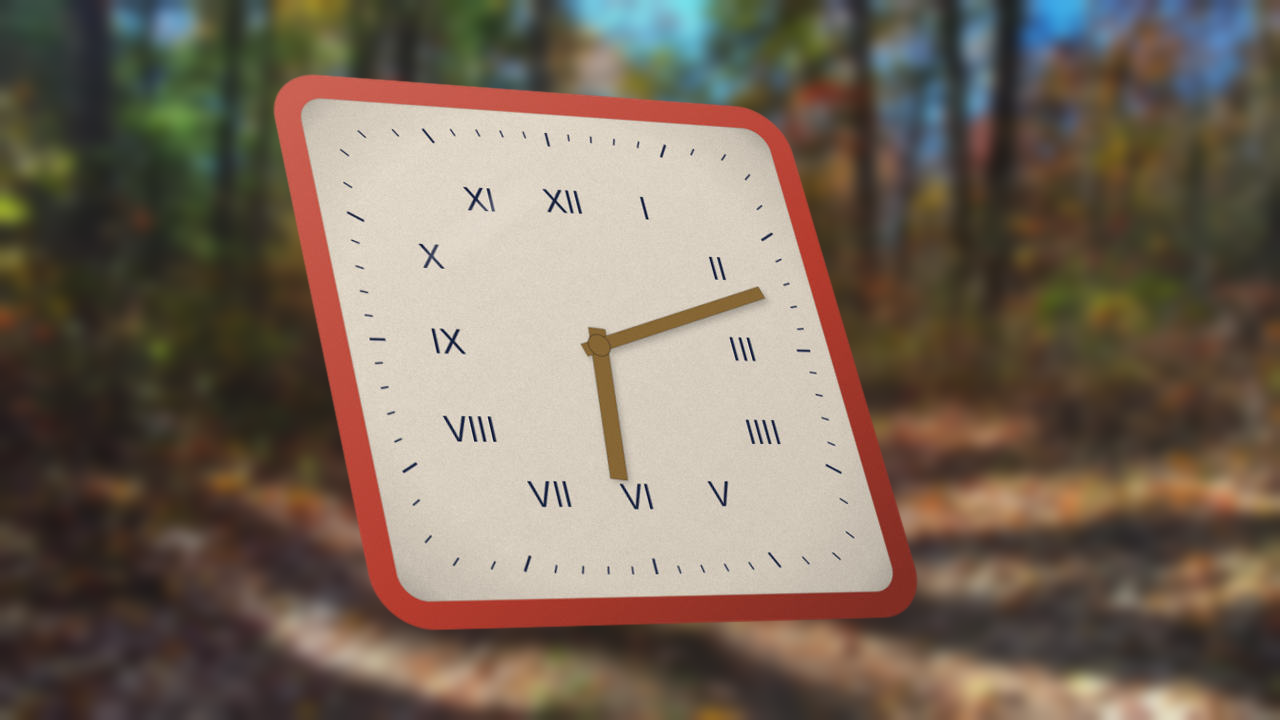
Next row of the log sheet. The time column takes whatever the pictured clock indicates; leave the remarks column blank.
6:12
